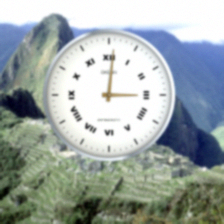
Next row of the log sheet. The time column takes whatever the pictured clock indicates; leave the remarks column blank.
3:01
